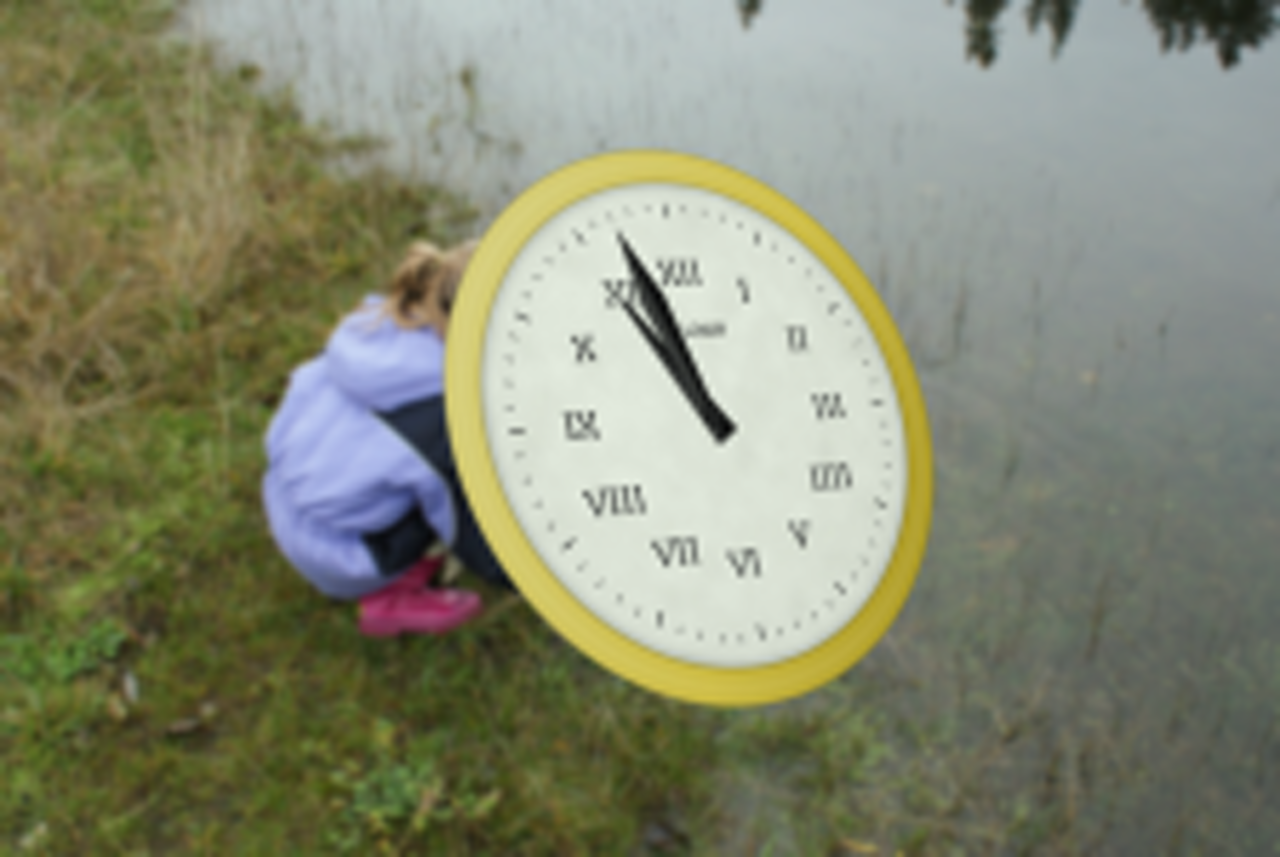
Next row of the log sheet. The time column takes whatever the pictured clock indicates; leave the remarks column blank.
10:57
